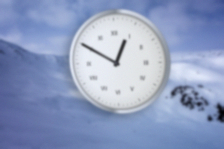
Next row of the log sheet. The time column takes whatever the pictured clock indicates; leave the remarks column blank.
12:50
